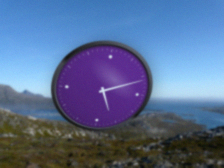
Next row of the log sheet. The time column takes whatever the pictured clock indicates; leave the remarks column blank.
5:11
